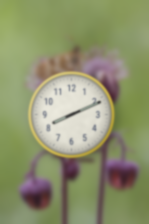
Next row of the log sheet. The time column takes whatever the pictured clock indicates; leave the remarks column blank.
8:11
